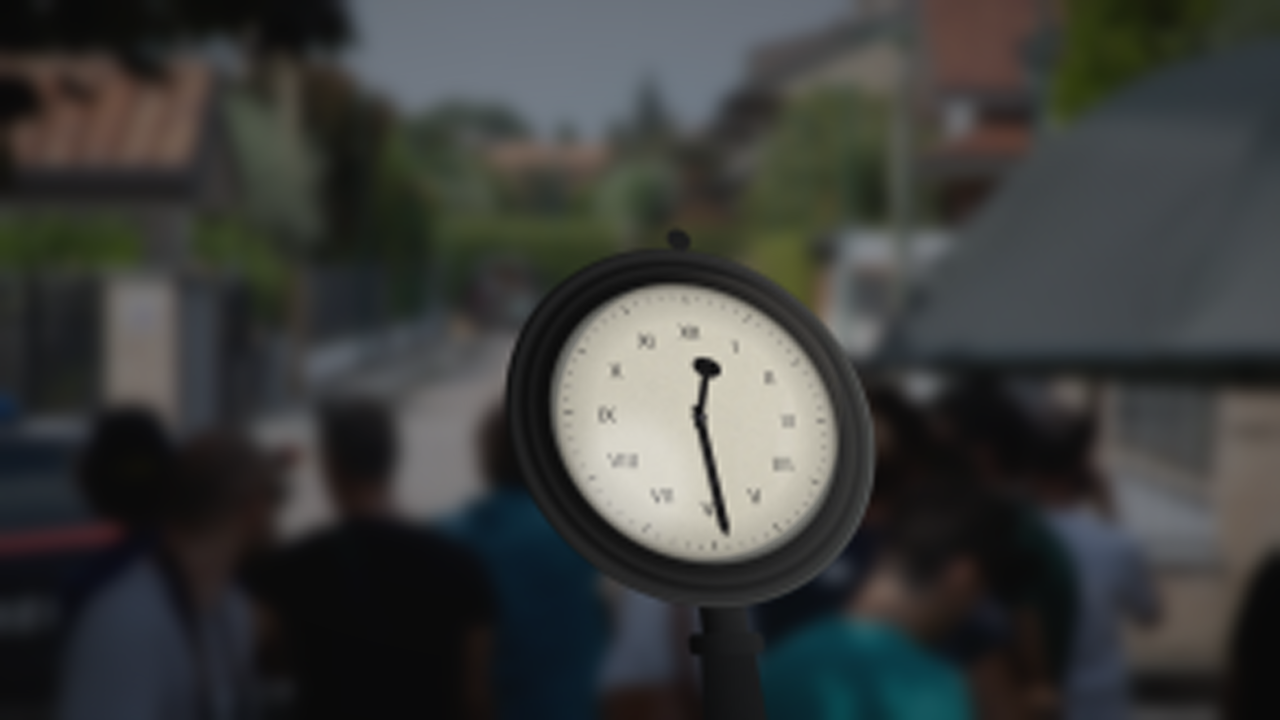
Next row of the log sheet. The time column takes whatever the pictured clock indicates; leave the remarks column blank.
12:29
